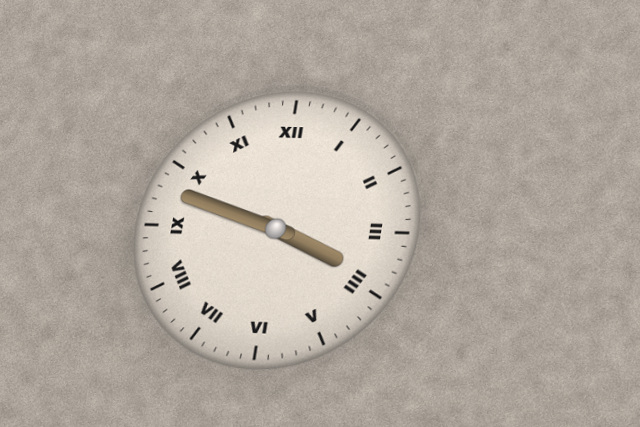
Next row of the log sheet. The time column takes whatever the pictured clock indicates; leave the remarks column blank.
3:48
